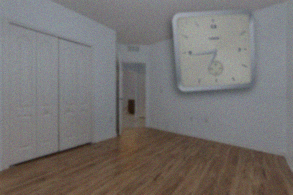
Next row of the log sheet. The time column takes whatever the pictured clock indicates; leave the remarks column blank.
6:44
